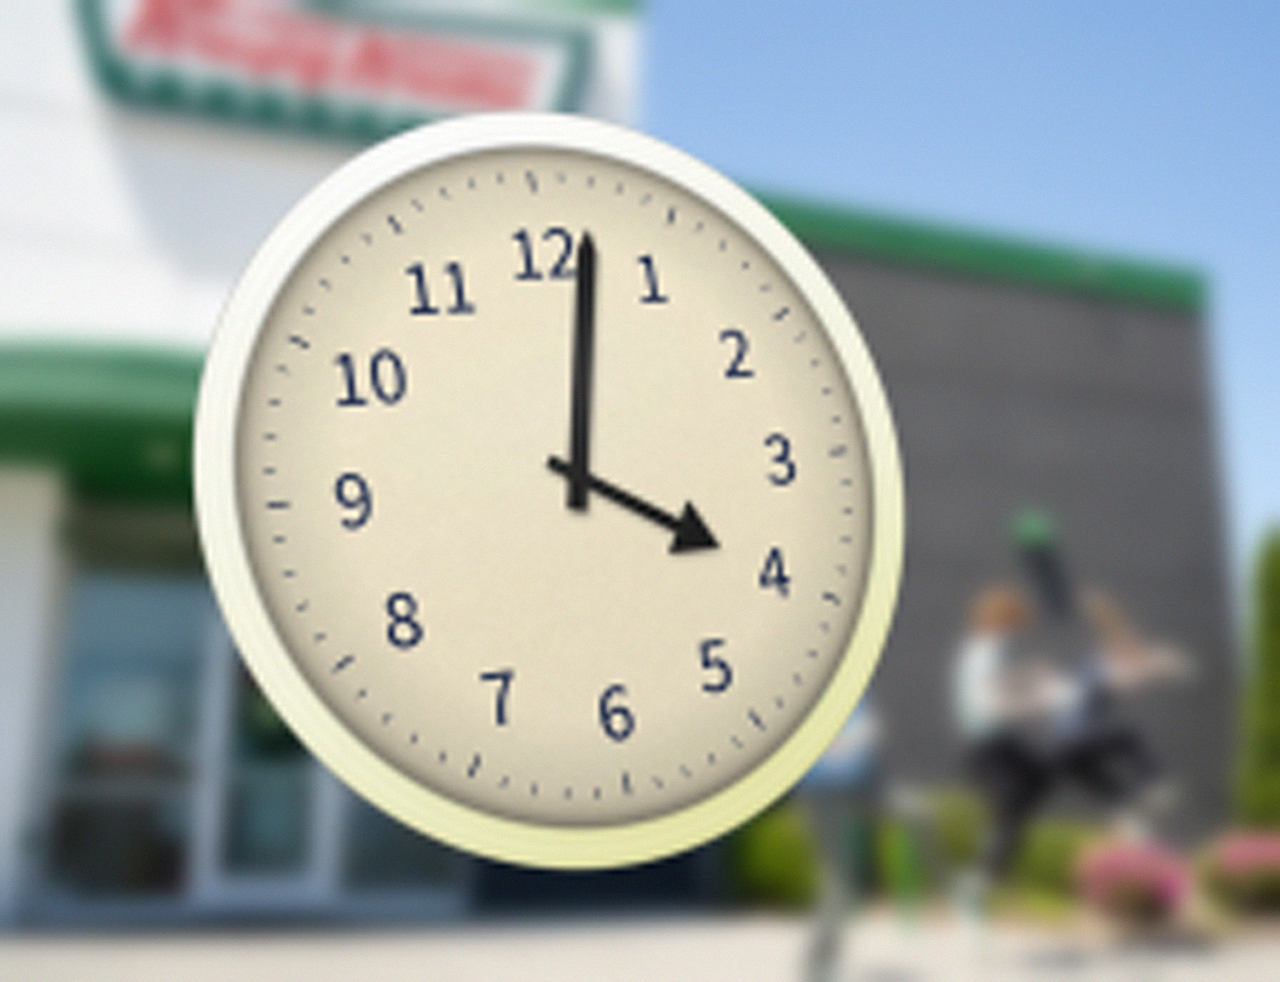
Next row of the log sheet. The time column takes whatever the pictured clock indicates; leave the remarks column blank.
4:02
